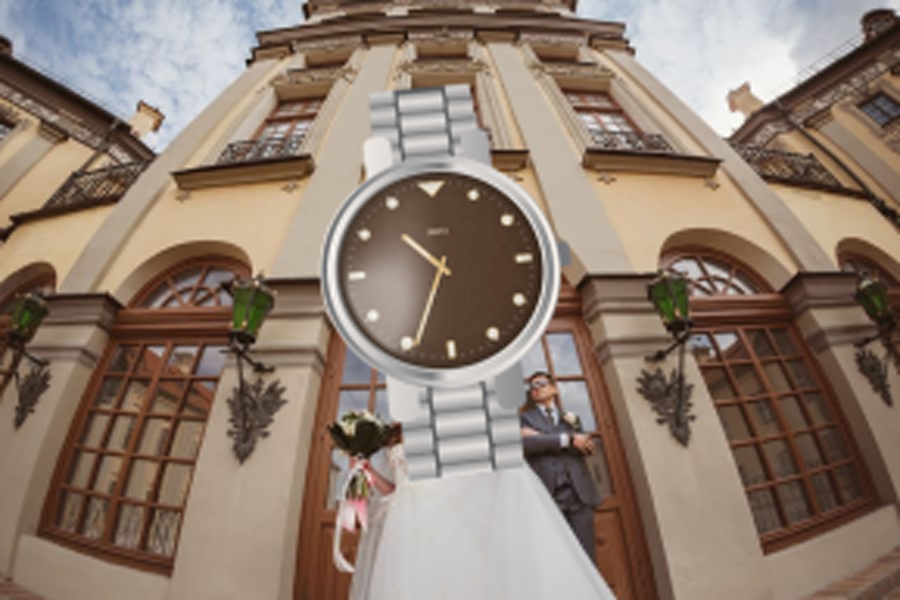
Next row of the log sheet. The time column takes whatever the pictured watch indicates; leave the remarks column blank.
10:34
